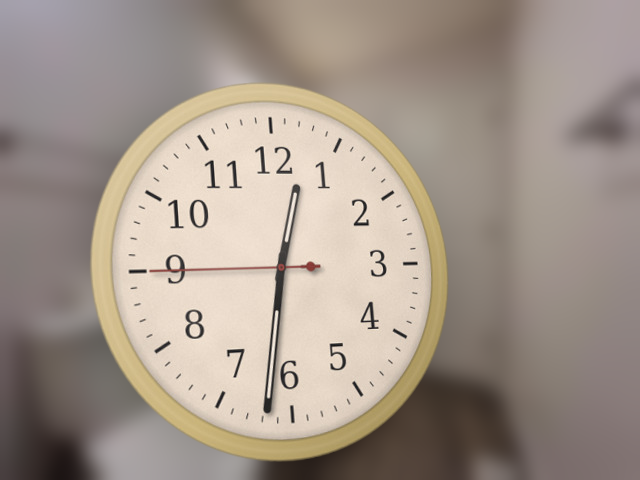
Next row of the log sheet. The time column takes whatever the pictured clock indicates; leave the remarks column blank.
12:31:45
